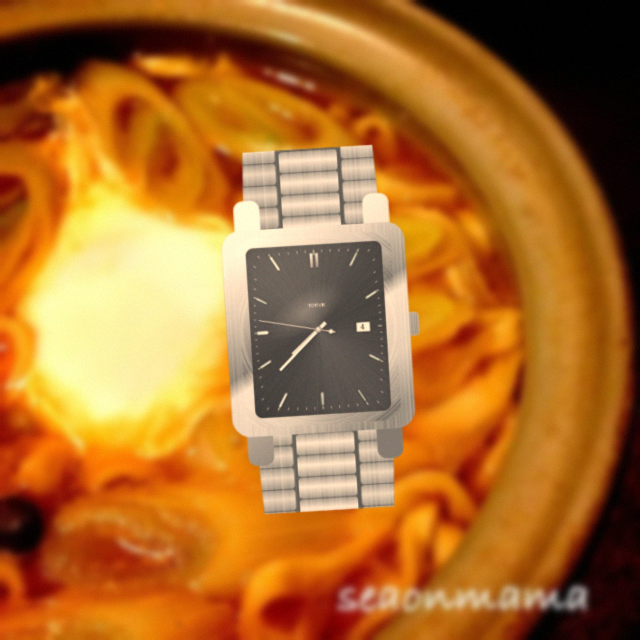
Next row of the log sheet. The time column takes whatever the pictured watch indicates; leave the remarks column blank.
7:37:47
